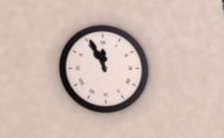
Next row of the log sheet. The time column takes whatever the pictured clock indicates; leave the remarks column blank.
11:56
